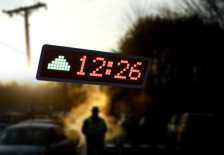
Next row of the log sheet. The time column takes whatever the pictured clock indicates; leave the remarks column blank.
12:26
